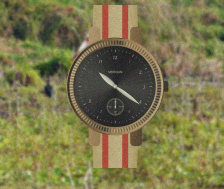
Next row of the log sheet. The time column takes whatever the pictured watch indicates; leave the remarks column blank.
10:21
